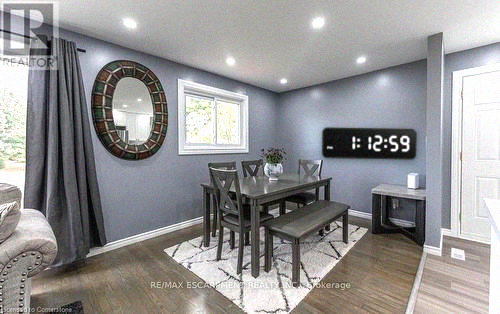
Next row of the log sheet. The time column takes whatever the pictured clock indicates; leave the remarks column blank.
1:12:59
